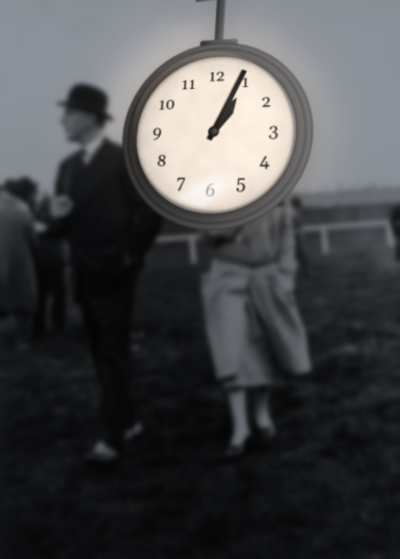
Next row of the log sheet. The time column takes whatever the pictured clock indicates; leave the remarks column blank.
1:04
